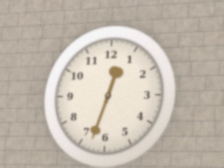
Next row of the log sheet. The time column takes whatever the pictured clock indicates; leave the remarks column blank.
12:33
